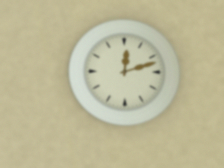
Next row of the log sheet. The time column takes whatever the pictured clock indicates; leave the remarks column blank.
12:12
